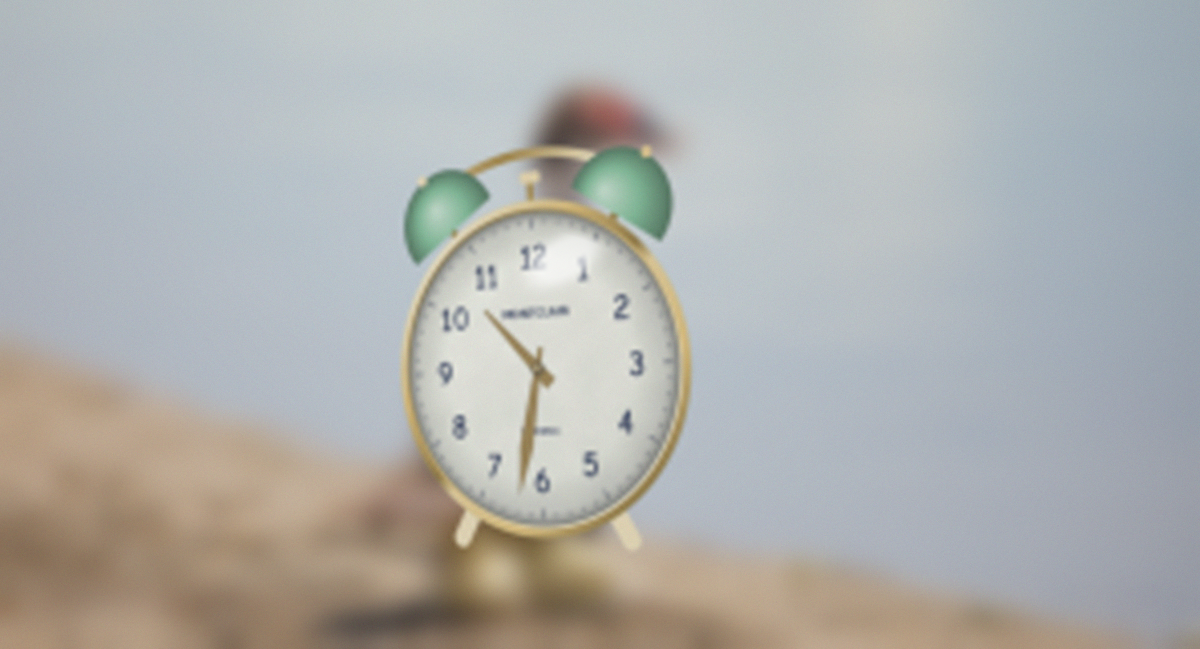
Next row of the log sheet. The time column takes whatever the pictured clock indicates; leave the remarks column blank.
10:32
